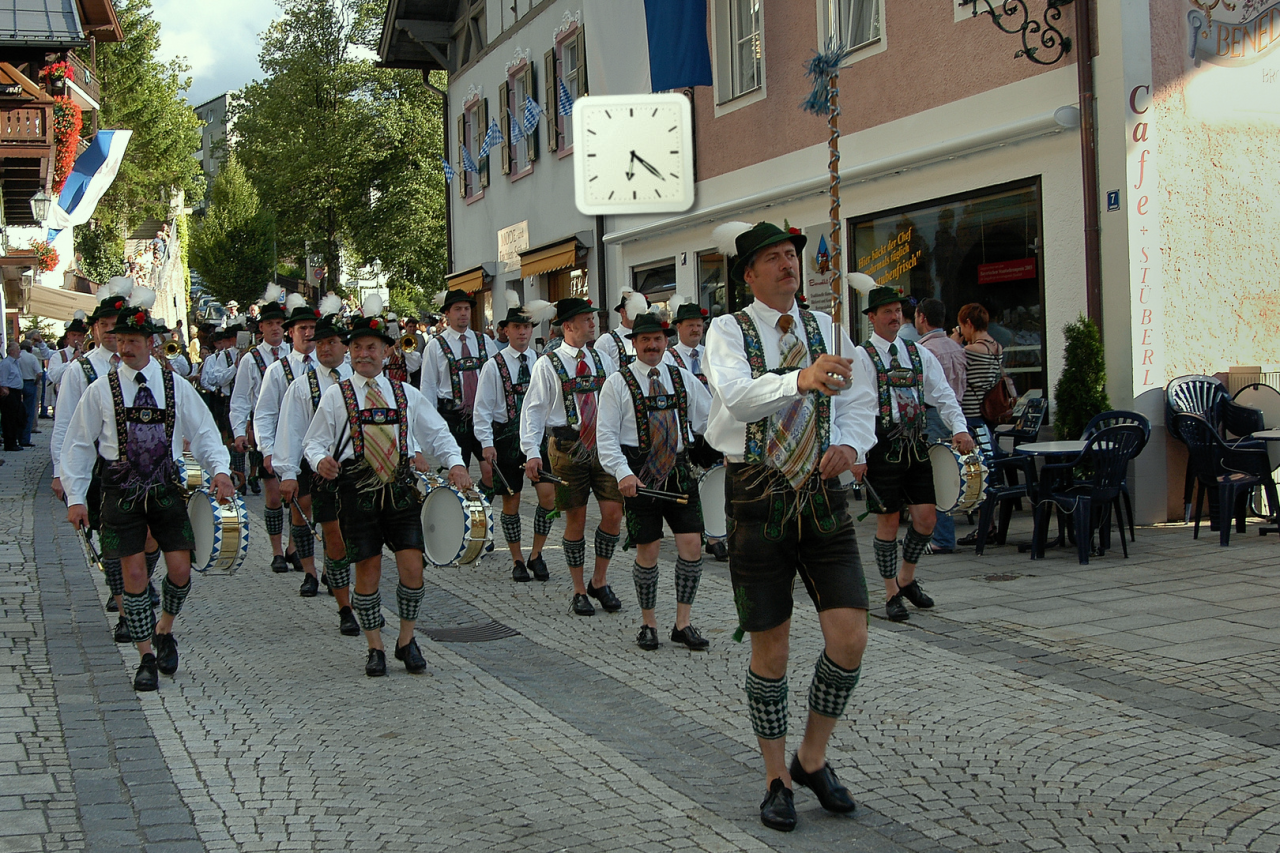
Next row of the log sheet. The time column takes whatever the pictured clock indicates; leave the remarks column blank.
6:22
